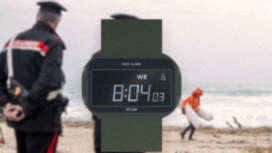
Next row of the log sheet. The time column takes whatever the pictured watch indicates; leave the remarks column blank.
8:04
